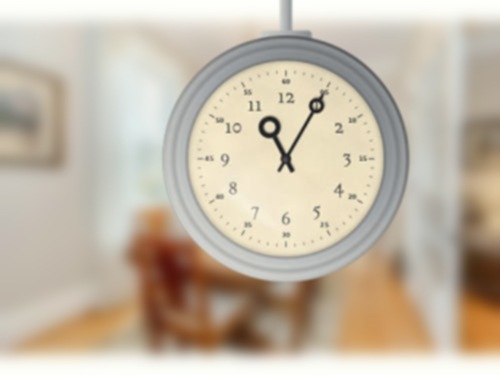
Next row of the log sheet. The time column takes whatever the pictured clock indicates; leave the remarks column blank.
11:05
